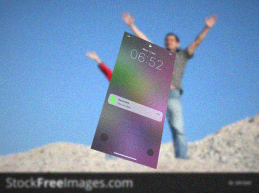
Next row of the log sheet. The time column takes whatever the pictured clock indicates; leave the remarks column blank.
6:52
